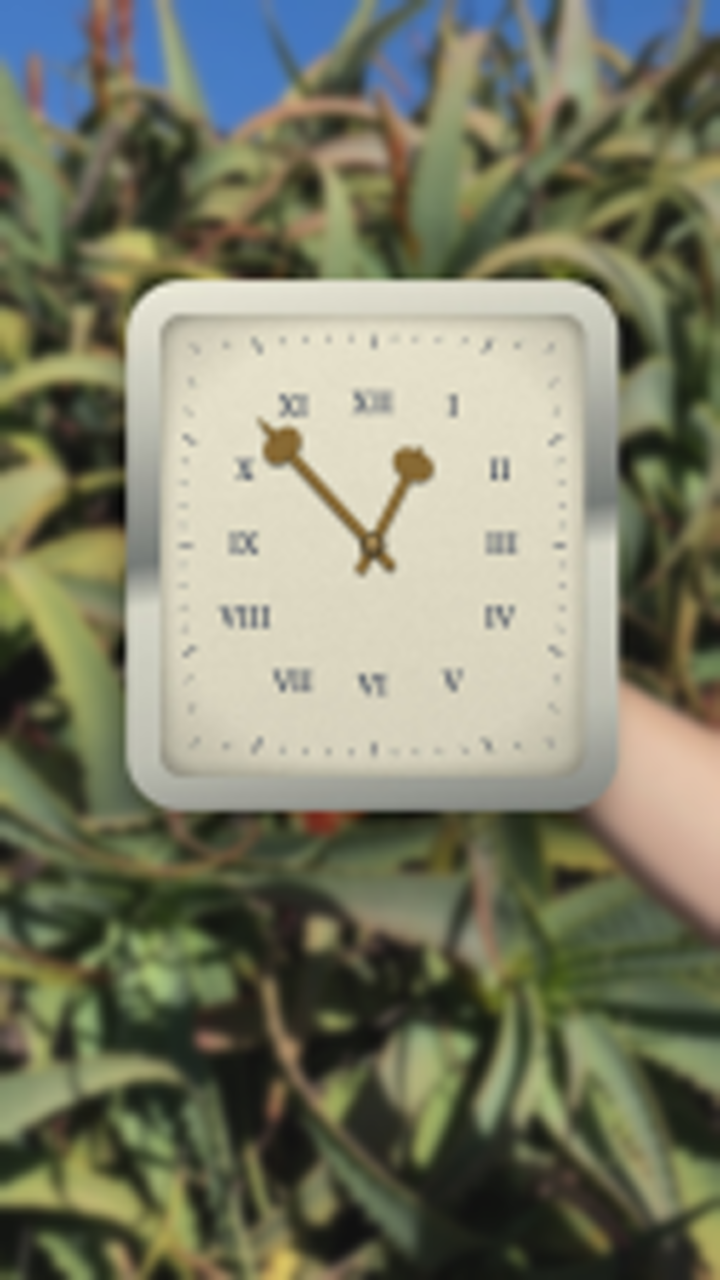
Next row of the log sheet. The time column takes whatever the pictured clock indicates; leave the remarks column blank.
12:53
